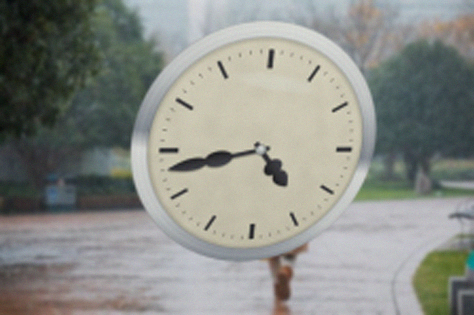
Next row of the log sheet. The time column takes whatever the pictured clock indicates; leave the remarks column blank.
4:43
